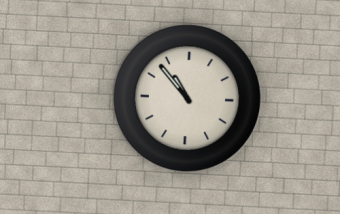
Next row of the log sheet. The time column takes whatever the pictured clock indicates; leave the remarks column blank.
10:53
